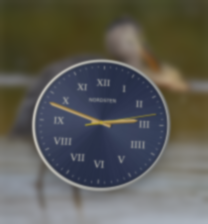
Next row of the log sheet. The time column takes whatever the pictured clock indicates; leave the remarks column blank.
2:48:13
